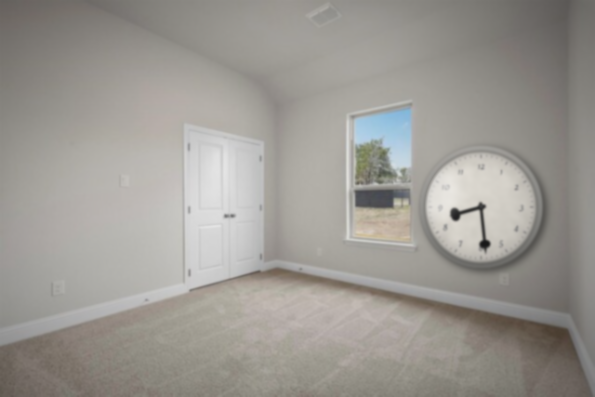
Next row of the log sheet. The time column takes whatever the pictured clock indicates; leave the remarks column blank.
8:29
